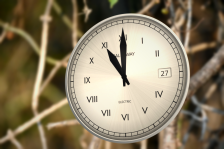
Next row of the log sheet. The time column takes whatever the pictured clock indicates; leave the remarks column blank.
11:00
